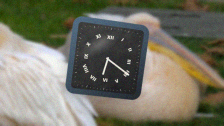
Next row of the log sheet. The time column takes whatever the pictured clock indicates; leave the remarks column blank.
6:20
